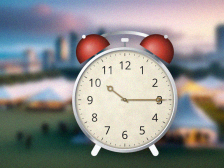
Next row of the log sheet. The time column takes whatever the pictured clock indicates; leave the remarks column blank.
10:15
